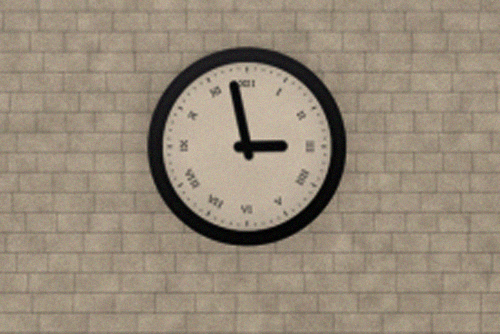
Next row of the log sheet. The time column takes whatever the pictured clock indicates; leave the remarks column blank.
2:58
